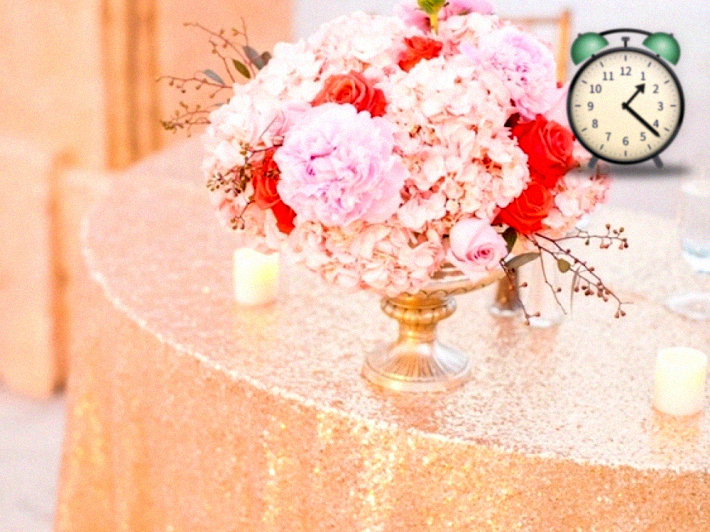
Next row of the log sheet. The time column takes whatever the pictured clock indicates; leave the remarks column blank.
1:22
